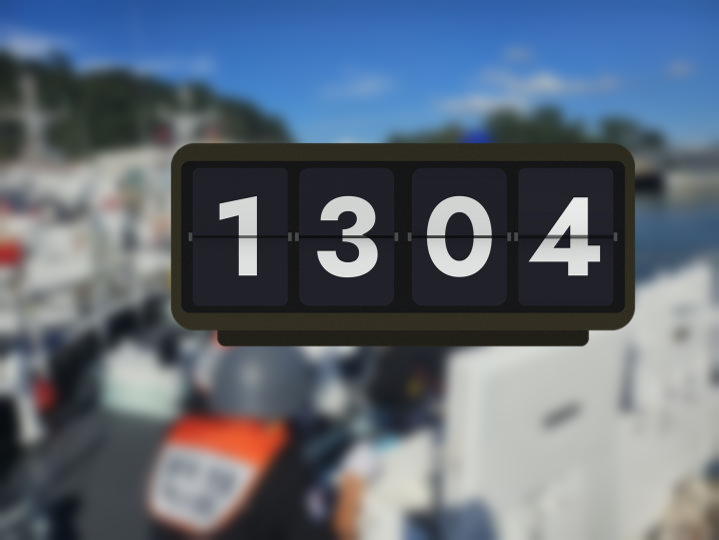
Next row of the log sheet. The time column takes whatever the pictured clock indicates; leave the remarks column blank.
13:04
